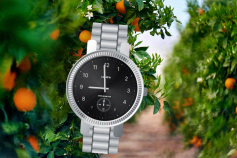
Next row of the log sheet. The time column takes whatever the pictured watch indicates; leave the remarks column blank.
8:59
